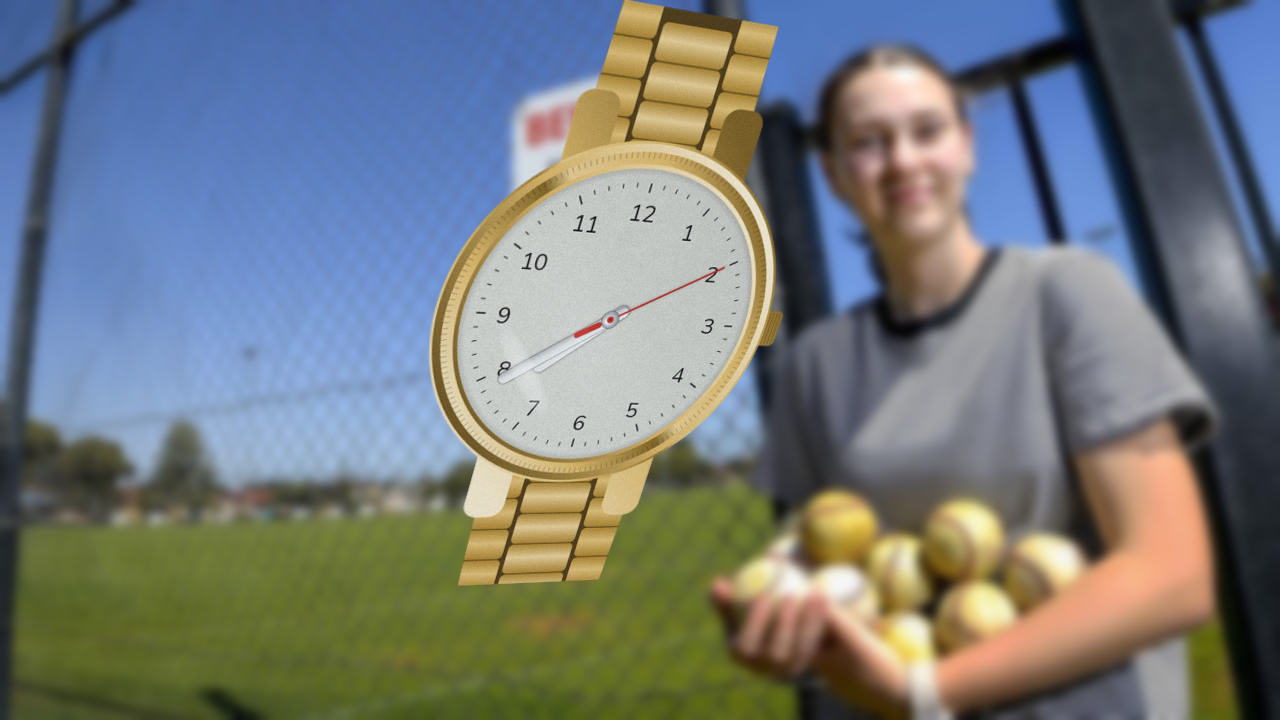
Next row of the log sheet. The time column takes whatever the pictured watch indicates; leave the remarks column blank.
7:39:10
